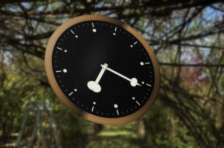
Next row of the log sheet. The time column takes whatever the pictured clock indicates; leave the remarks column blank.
7:21
